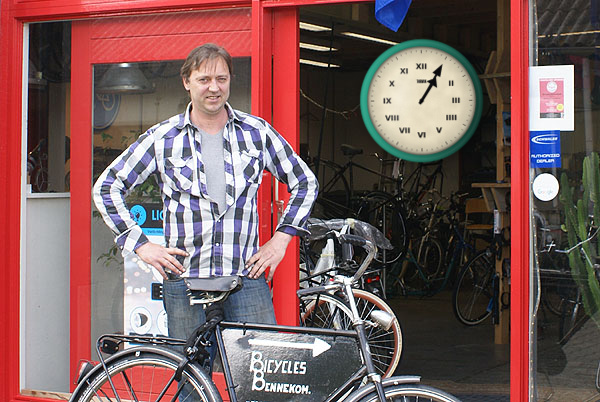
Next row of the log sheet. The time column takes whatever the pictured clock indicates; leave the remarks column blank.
1:05
